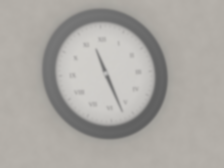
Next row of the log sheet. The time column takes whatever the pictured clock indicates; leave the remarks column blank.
11:27
